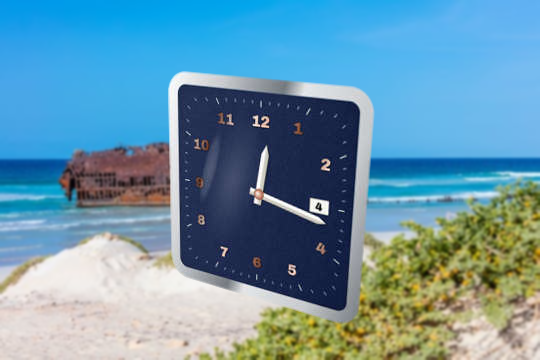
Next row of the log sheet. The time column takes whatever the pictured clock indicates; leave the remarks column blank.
12:17
